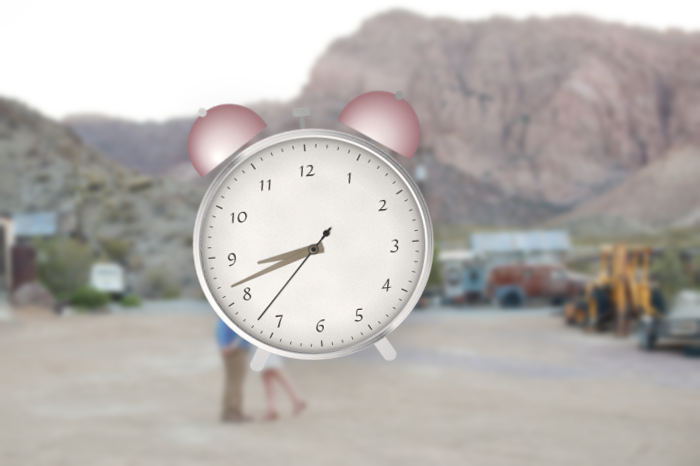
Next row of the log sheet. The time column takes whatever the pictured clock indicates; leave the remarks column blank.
8:41:37
